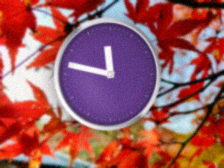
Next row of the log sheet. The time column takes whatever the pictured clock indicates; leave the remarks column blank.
11:47
